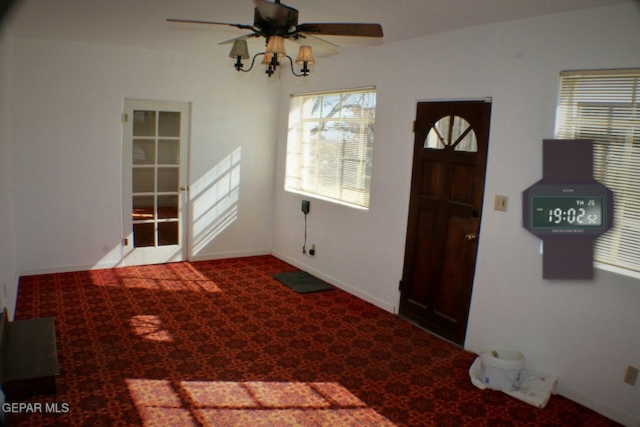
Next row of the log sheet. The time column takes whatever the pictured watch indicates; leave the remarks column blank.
19:02
